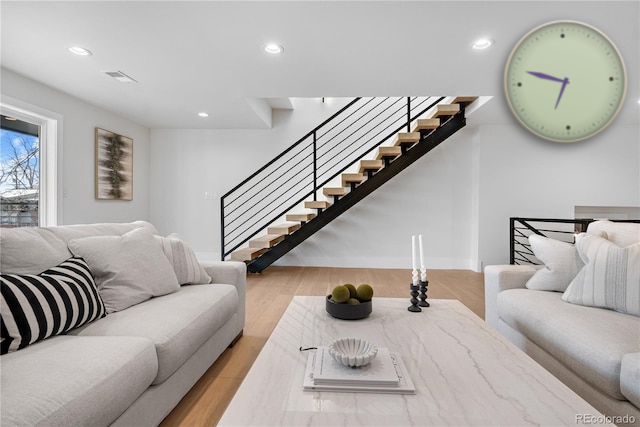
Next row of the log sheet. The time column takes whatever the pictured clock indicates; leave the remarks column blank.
6:48
